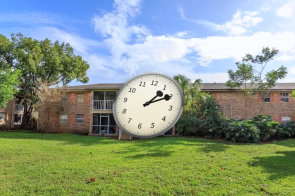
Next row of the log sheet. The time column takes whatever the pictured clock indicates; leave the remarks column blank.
1:10
